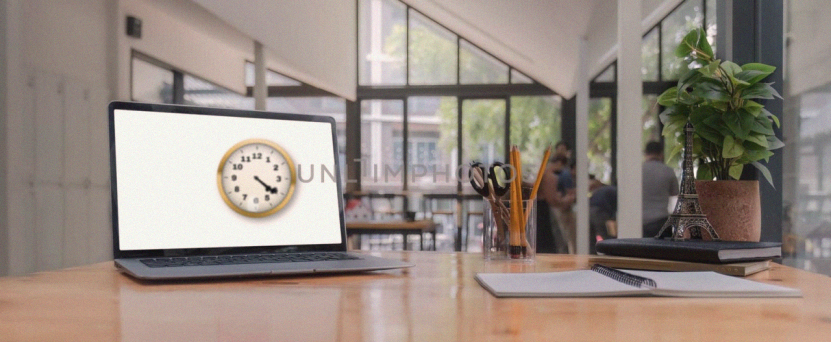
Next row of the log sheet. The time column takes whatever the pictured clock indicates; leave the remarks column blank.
4:21
